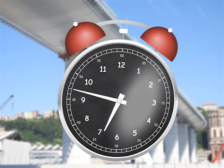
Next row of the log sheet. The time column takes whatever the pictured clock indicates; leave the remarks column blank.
6:47
